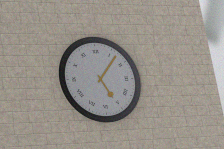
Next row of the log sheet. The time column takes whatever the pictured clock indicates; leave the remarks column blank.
5:07
